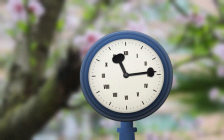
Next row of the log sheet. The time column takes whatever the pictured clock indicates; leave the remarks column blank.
11:14
